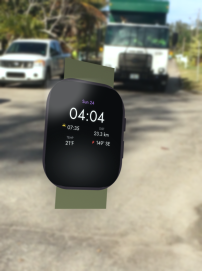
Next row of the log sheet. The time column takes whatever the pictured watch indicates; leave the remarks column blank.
4:04
